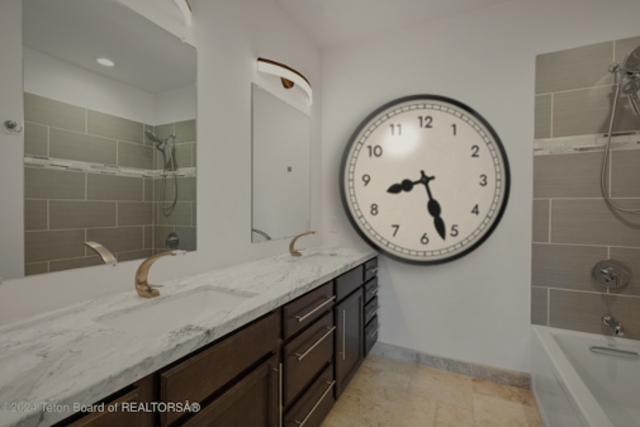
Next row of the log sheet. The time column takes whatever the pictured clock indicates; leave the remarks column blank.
8:27
